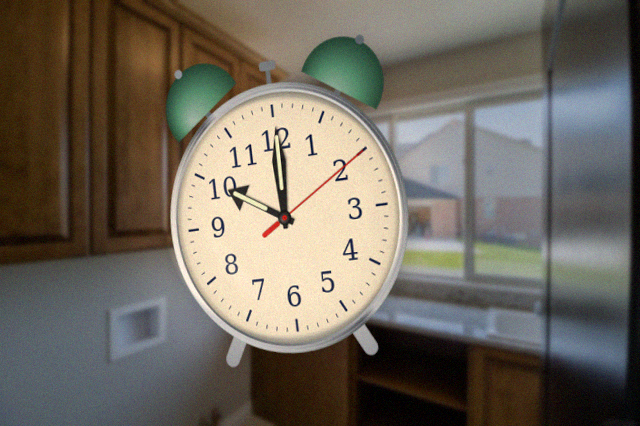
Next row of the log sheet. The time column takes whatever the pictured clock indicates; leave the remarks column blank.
10:00:10
